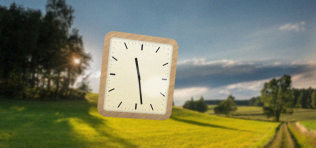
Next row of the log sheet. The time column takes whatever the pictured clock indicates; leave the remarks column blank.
11:28
